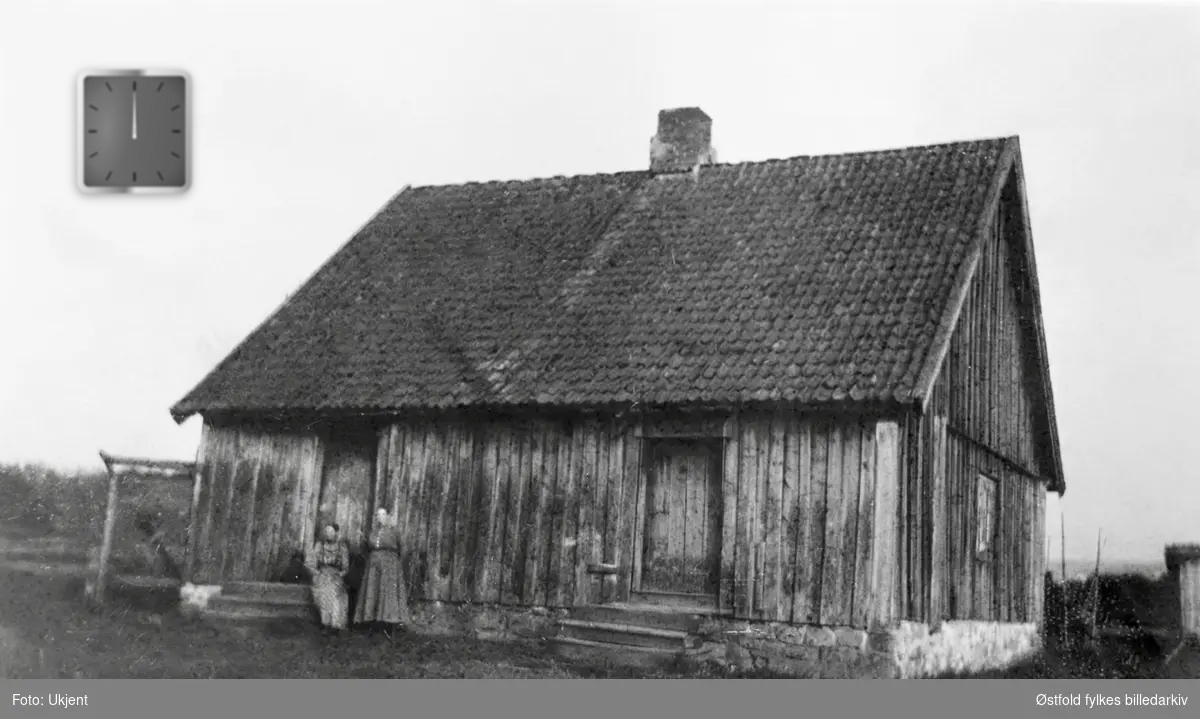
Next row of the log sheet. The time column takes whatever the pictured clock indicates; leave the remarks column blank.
12:00
